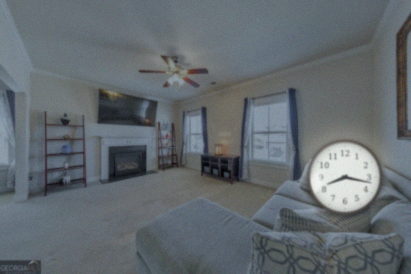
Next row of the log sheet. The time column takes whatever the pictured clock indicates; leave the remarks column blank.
8:17
